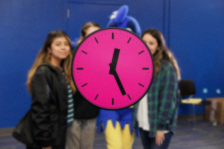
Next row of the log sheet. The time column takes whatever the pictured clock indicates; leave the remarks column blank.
12:26
